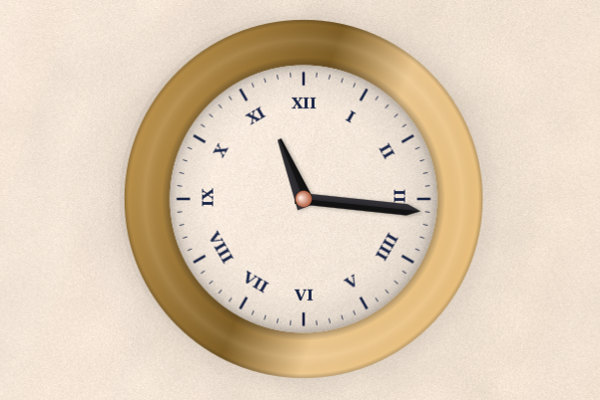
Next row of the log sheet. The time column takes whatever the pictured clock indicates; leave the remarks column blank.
11:16
